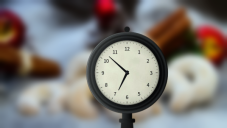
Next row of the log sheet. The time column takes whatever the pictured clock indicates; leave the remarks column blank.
6:52
